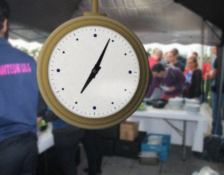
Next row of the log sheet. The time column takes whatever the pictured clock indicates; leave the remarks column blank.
7:04
